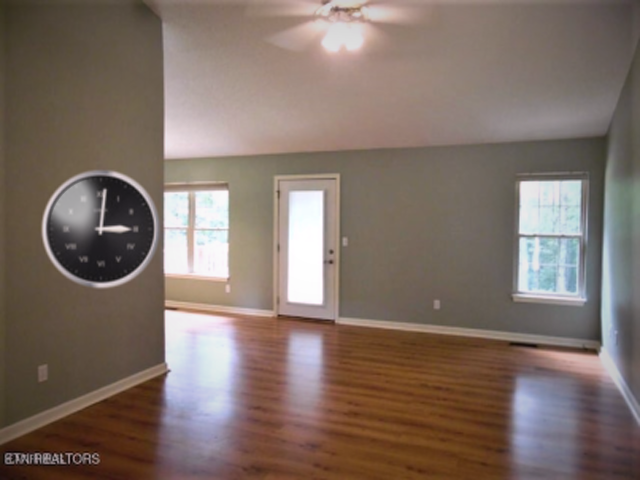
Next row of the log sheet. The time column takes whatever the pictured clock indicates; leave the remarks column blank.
3:01
